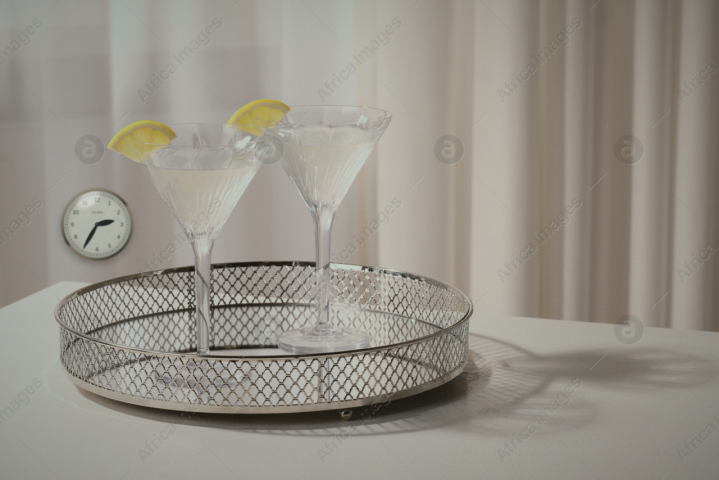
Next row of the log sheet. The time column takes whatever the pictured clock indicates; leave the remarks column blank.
2:35
